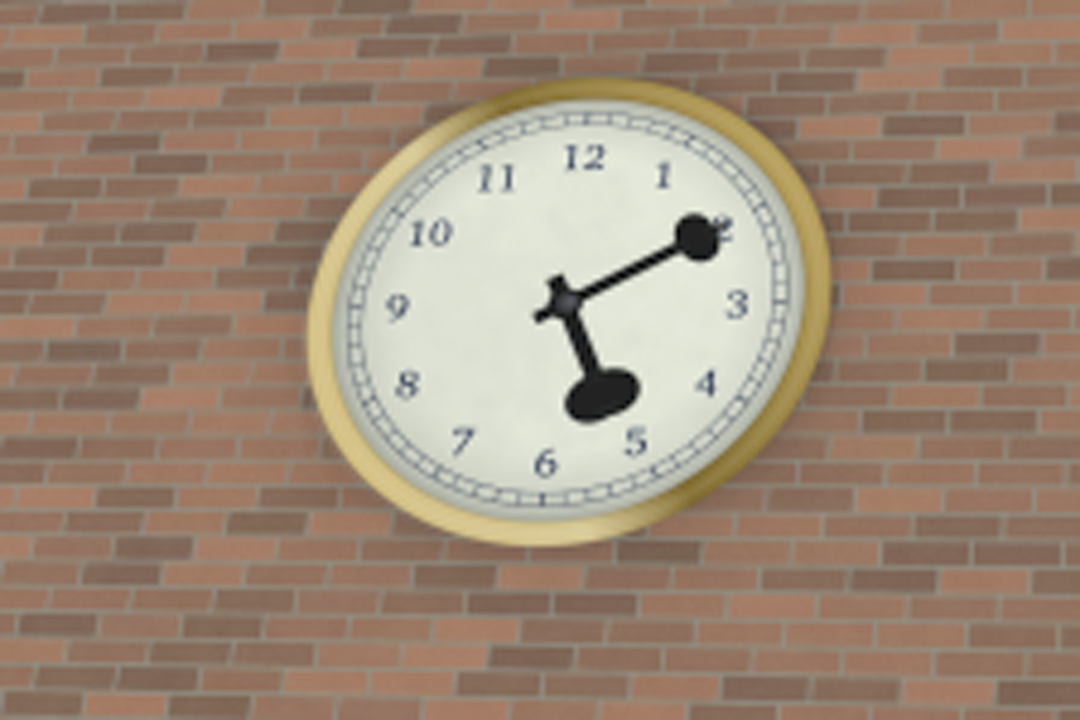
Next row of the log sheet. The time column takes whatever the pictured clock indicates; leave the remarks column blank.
5:10
